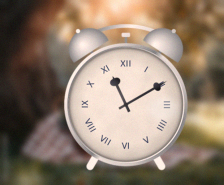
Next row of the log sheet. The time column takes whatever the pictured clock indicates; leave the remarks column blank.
11:10
